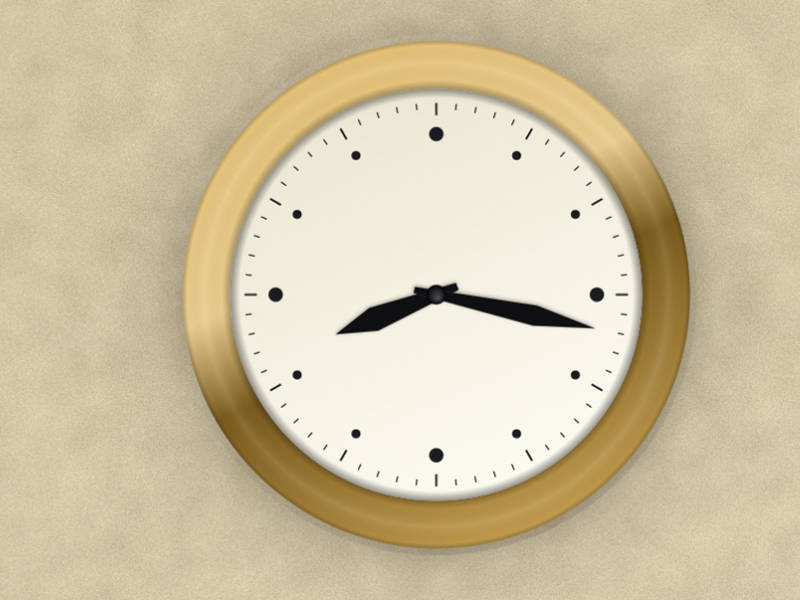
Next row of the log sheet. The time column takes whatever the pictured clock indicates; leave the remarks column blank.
8:17
